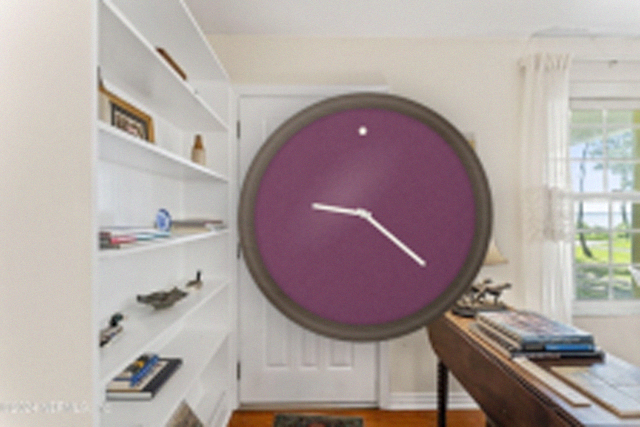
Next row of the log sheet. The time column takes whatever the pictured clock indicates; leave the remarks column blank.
9:22
